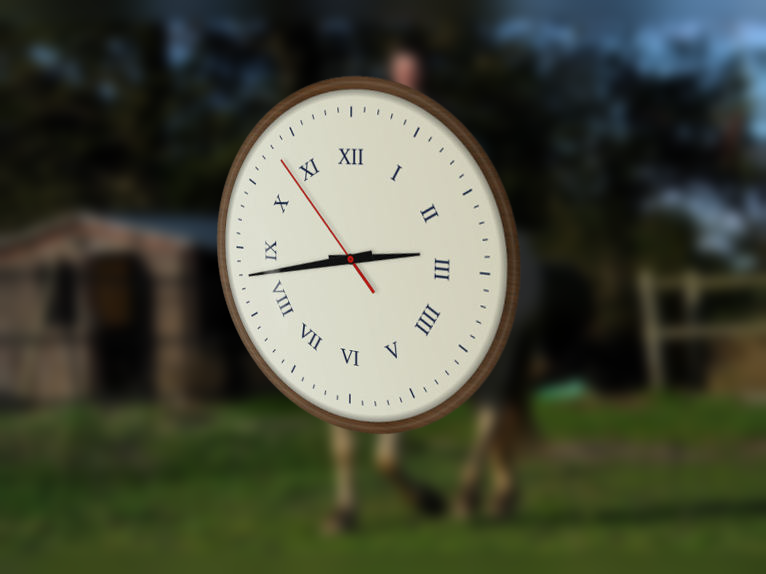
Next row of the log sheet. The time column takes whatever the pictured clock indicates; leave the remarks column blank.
2:42:53
